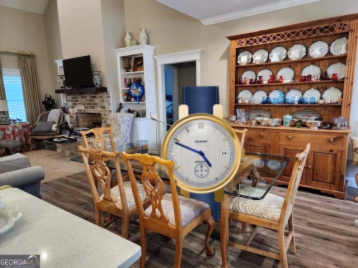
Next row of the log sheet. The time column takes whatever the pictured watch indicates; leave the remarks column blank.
4:49
